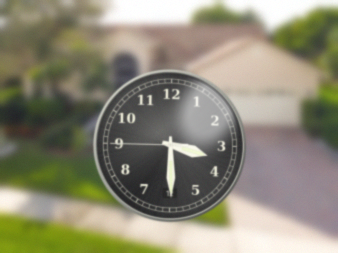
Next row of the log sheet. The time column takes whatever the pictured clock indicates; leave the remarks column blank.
3:29:45
